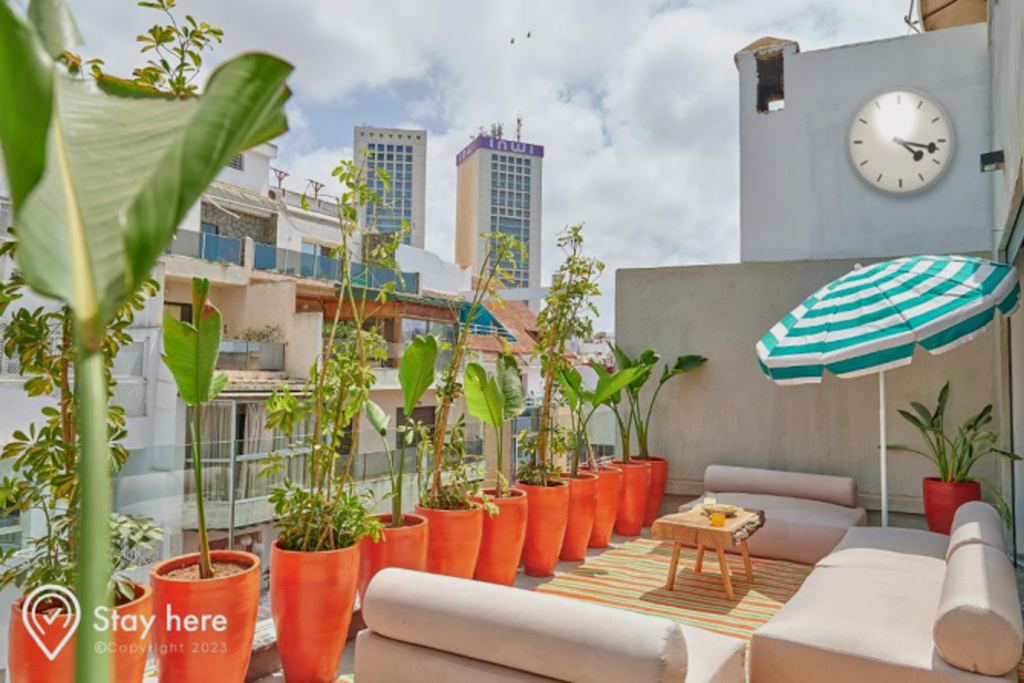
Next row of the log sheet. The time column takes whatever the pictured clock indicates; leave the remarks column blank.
4:17
